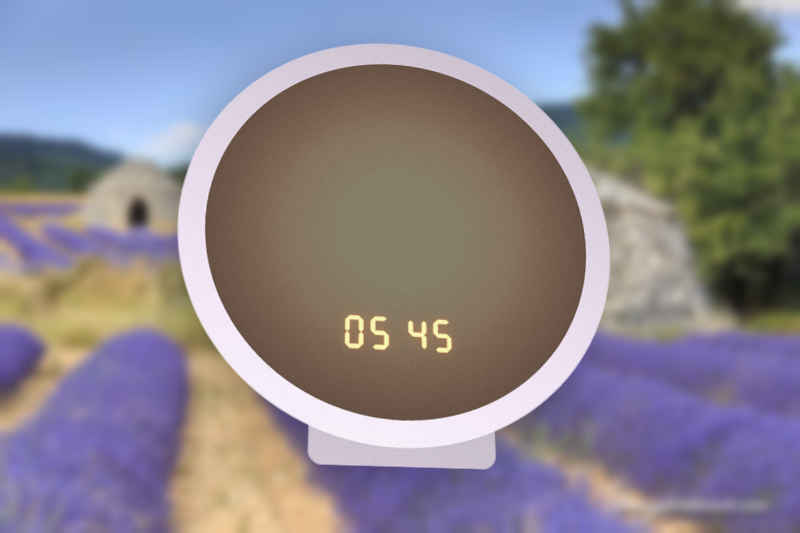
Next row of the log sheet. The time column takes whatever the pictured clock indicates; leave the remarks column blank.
5:45
